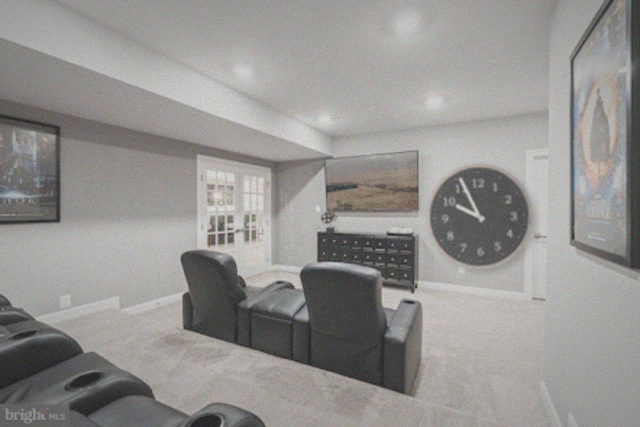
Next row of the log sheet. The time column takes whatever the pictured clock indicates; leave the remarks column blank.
9:56
